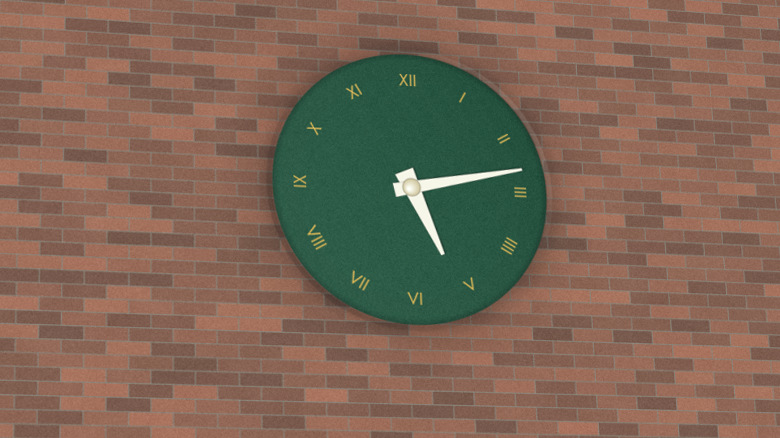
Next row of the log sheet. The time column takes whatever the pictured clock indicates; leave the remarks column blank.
5:13
